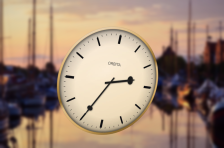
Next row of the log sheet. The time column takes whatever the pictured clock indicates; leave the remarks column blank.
2:35
